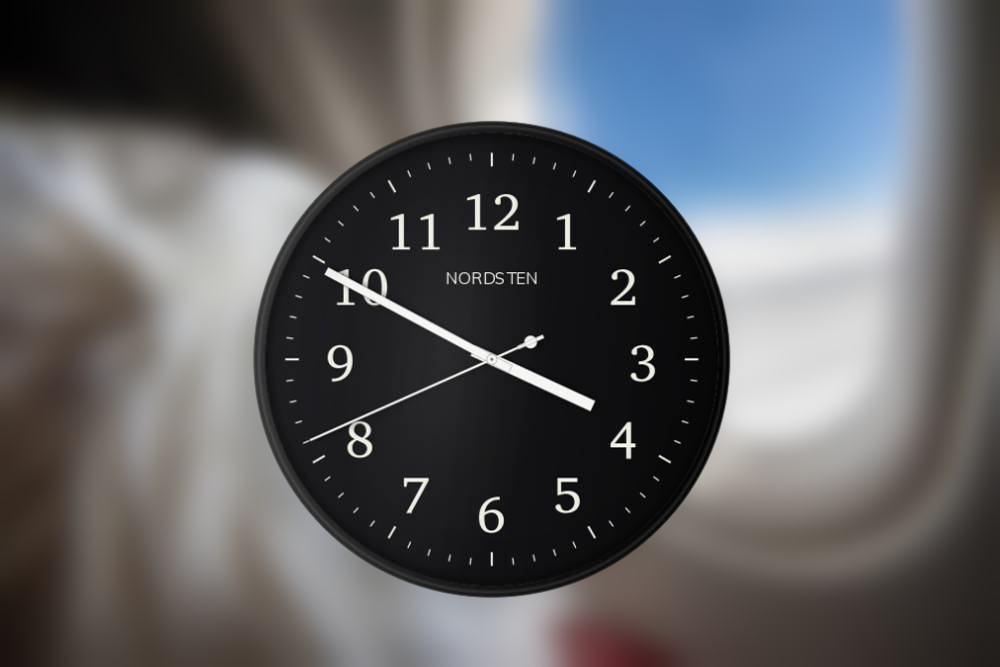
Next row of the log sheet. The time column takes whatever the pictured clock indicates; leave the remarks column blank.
3:49:41
